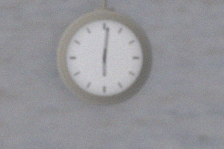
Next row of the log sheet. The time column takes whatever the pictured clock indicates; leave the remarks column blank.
6:01
